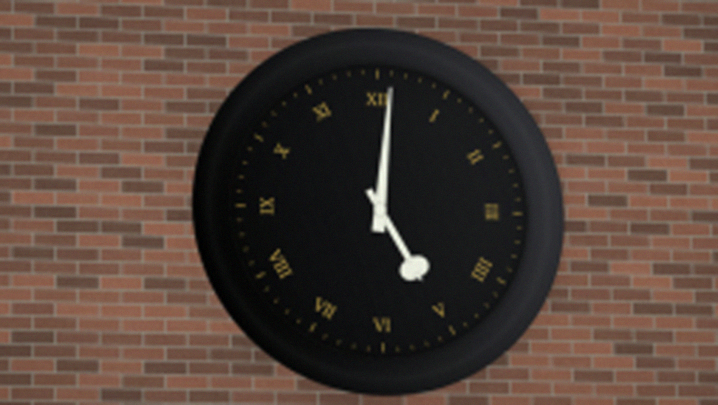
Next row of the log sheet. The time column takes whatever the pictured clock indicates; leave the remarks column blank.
5:01
